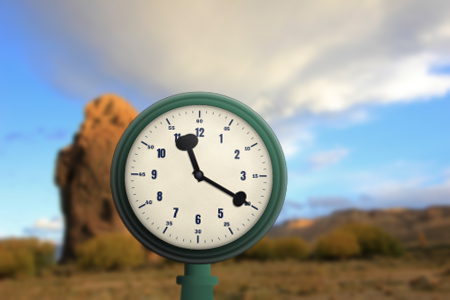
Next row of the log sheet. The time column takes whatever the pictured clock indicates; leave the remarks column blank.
11:20
